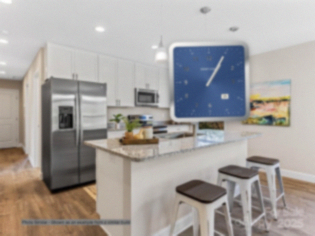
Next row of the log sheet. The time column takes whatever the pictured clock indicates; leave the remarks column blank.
1:05
